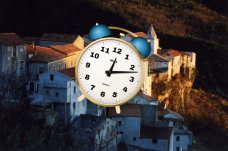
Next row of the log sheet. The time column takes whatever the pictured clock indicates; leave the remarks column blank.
12:12
